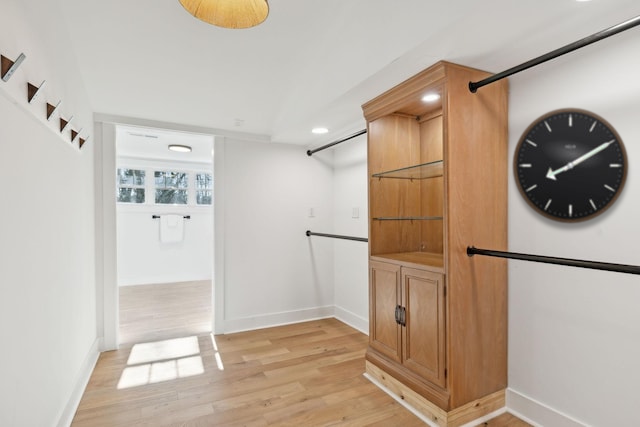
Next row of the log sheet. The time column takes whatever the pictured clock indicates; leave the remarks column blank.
8:10
